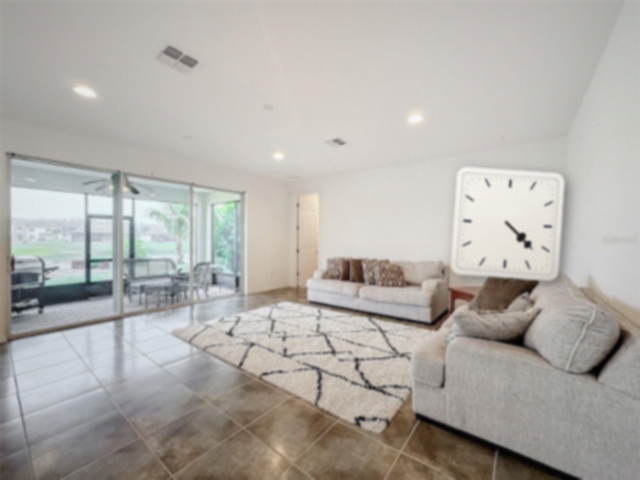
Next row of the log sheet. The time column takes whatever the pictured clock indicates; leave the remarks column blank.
4:22
